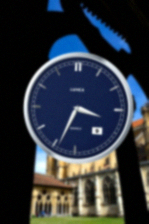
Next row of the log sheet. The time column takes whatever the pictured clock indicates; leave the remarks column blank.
3:34
